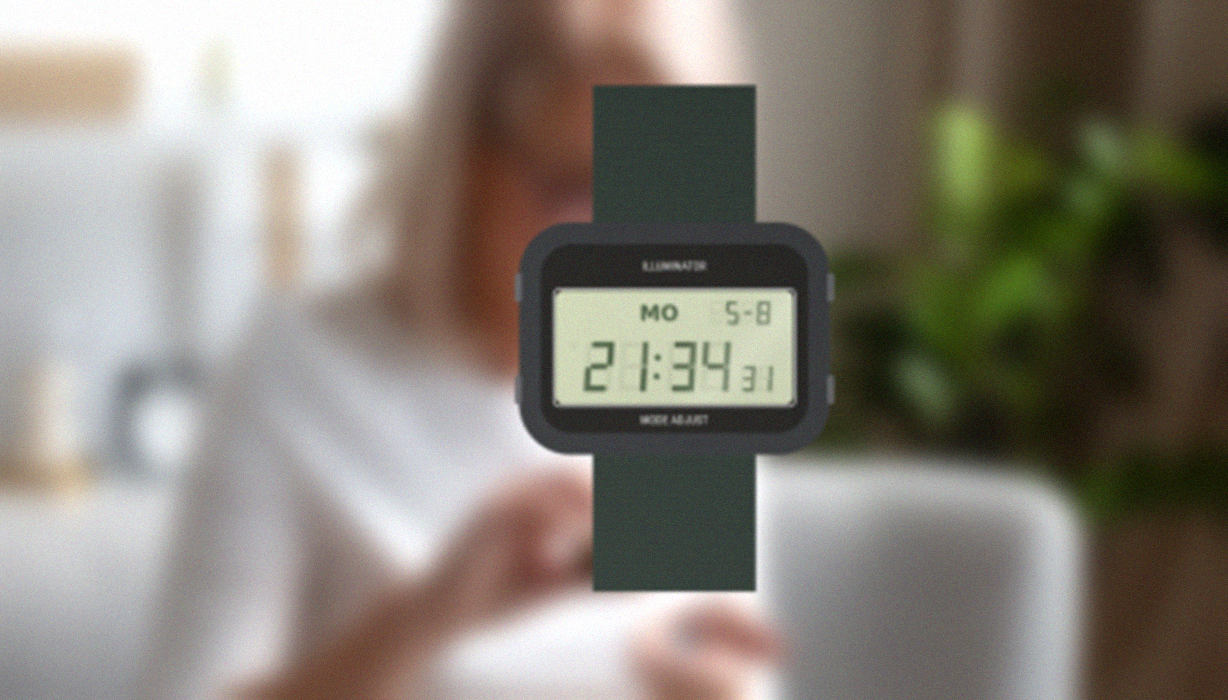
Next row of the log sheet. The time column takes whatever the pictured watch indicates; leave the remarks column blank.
21:34:31
